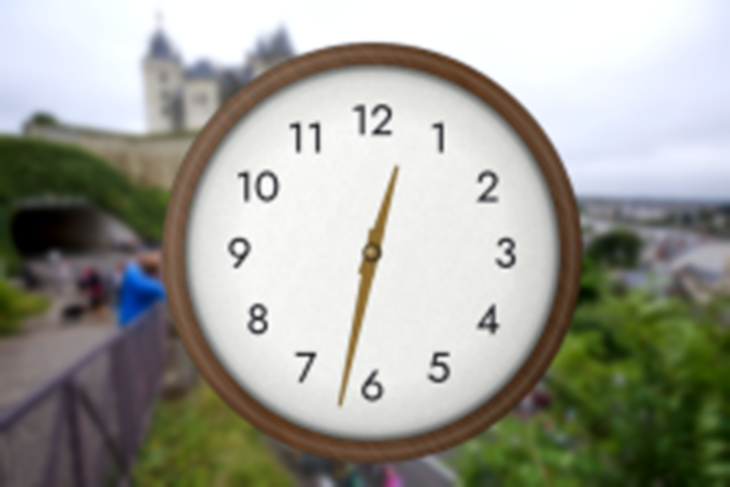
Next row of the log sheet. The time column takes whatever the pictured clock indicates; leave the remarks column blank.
12:32
